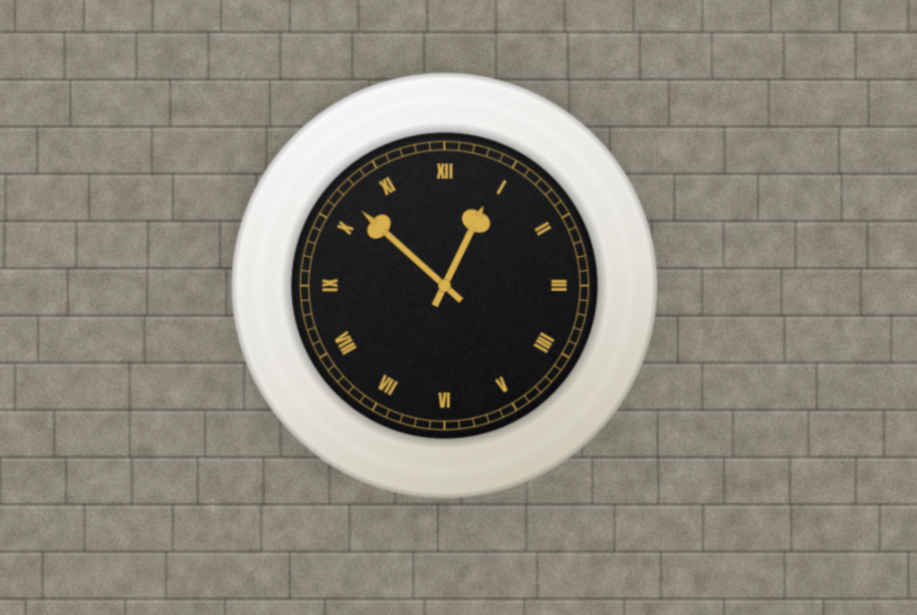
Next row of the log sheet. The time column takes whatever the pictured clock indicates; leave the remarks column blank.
12:52
